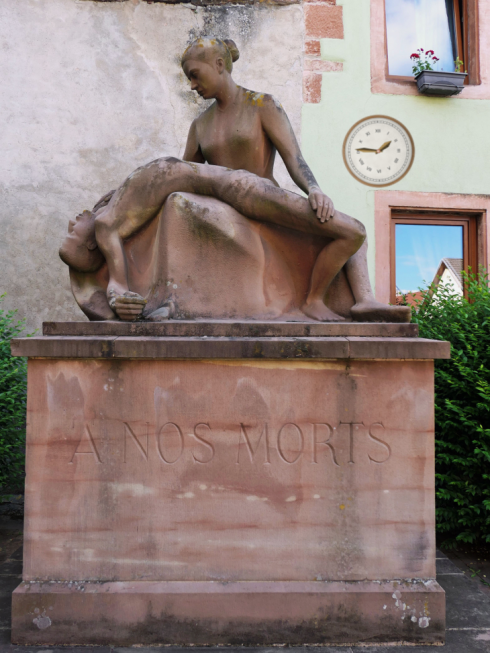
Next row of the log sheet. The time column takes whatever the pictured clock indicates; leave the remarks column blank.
1:46
